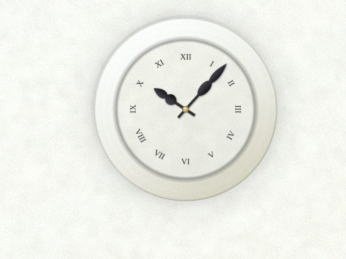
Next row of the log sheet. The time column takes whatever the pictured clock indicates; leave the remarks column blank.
10:07
